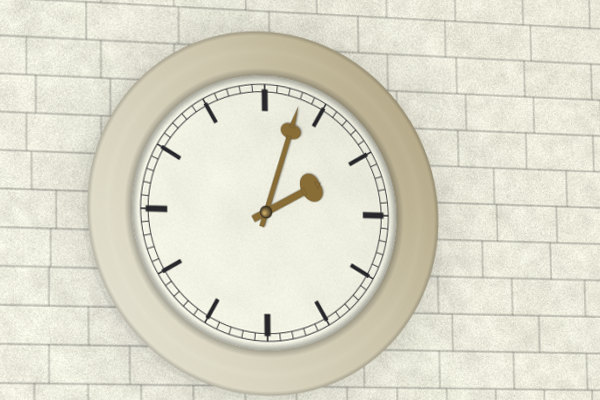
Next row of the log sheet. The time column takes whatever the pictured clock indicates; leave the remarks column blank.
2:03
